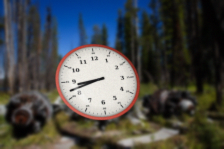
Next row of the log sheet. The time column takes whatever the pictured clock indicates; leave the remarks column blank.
8:42
